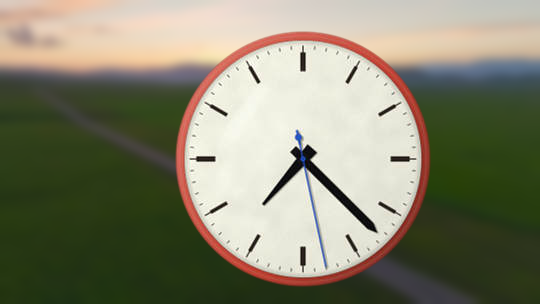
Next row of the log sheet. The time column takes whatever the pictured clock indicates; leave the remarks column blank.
7:22:28
